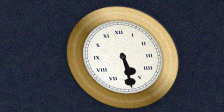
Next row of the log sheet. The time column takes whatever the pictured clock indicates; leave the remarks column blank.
5:29
